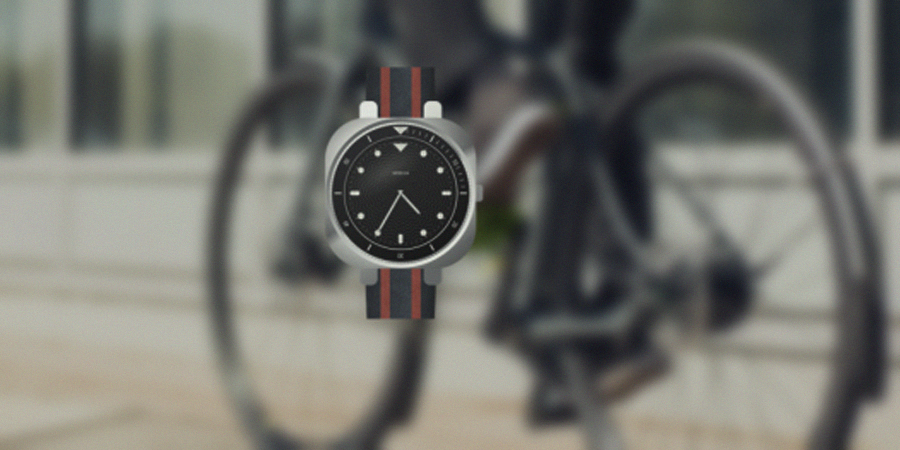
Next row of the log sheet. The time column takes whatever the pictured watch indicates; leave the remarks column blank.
4:35
